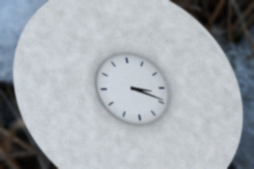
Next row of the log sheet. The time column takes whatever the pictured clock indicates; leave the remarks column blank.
3:19
